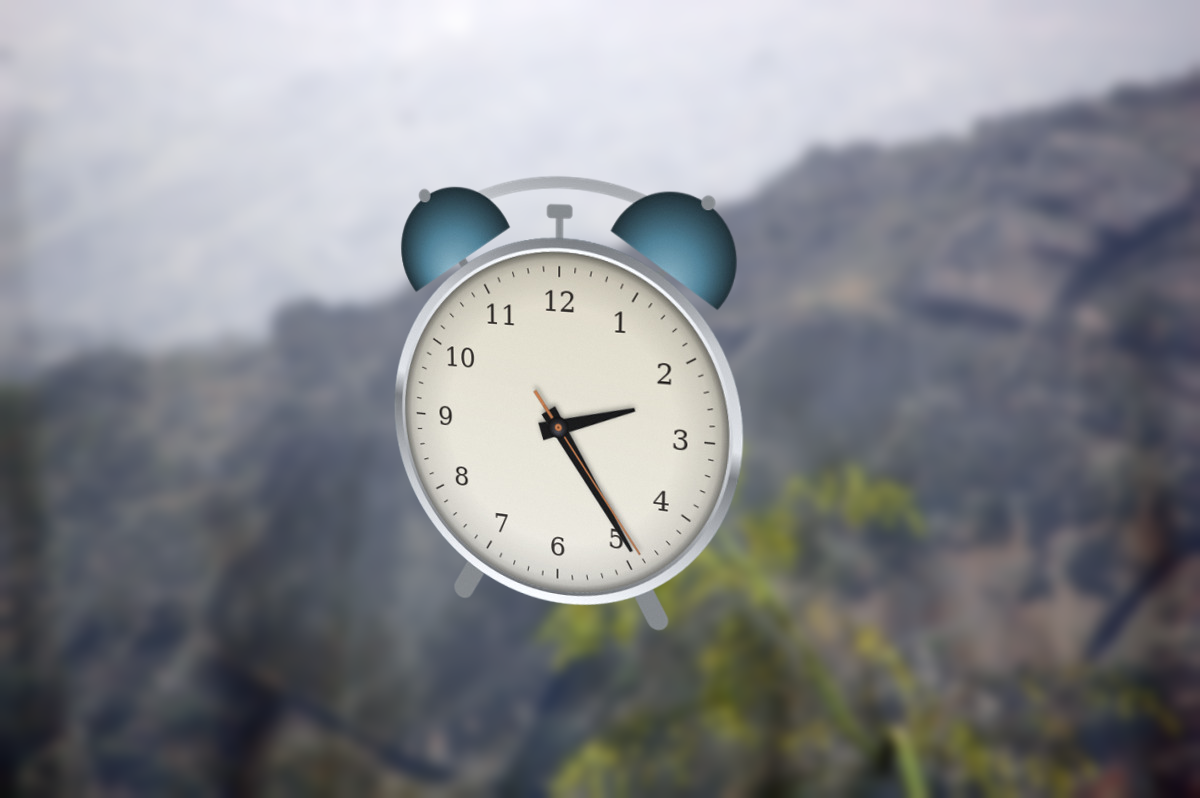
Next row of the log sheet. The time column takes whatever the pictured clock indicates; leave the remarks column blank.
2:24:24
